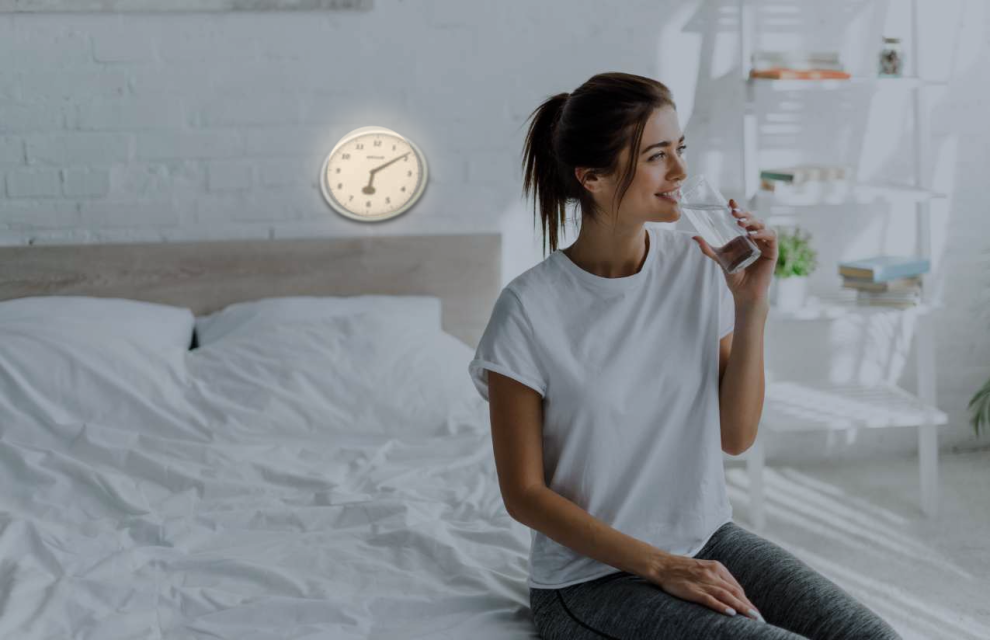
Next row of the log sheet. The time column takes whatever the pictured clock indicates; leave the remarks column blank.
6:09
